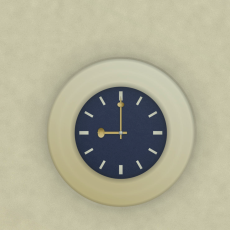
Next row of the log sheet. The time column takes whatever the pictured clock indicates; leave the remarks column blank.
9:00
